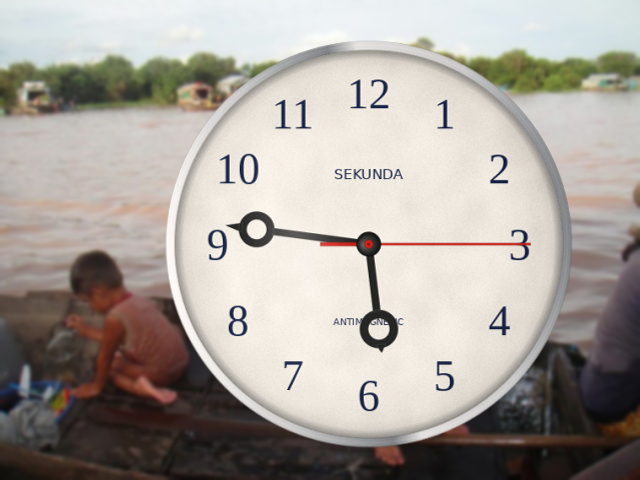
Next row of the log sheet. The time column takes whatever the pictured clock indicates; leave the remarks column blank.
5:46:15
